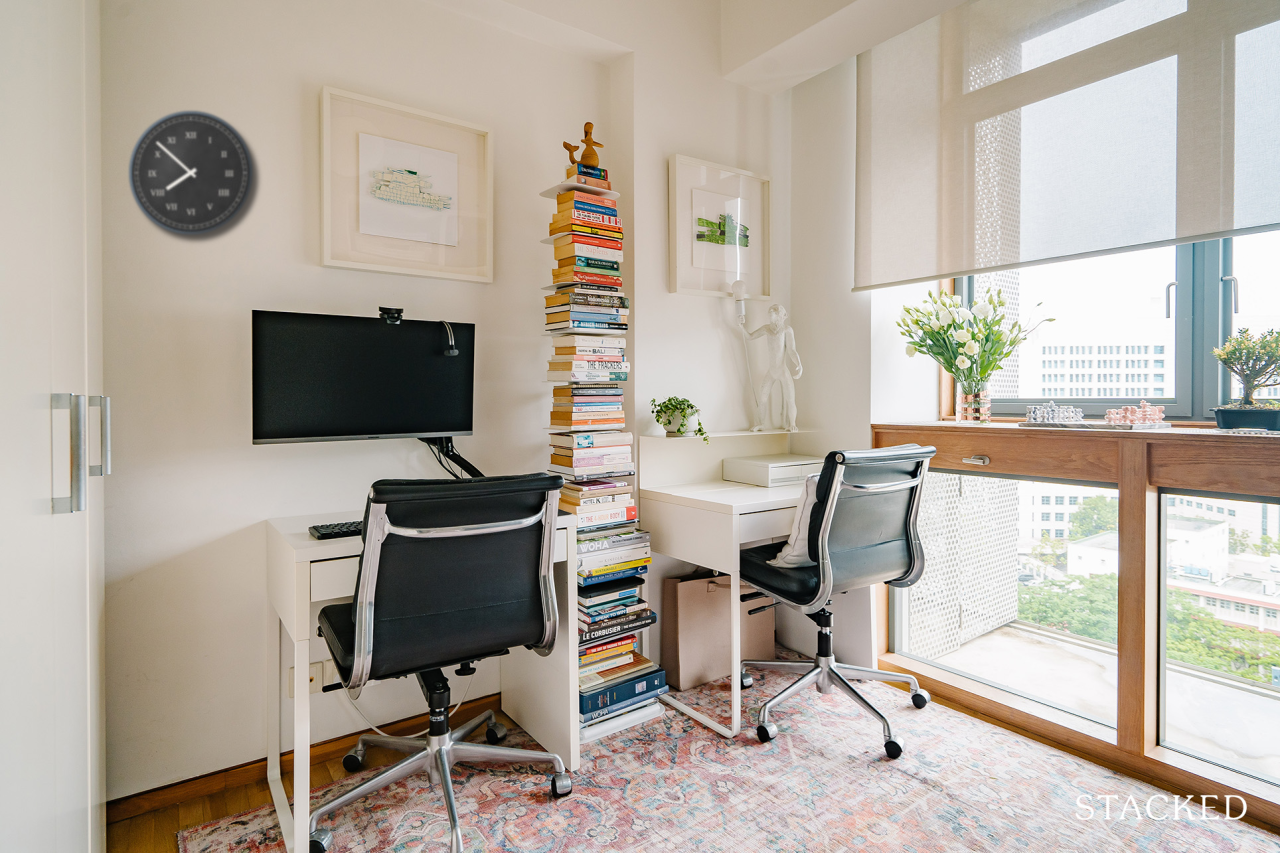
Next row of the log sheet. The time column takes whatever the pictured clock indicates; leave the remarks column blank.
7:52
